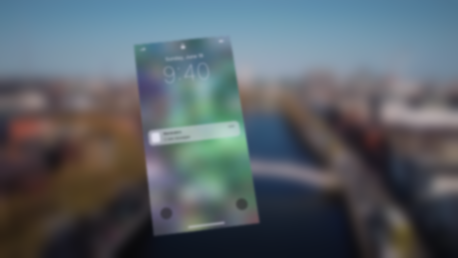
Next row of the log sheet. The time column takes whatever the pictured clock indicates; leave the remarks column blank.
9:40
